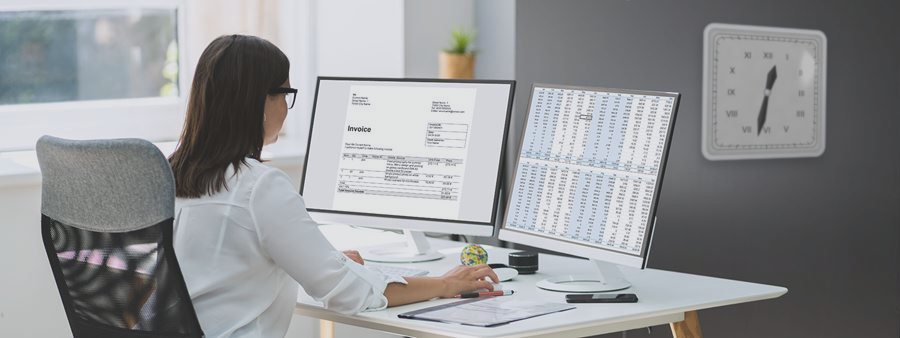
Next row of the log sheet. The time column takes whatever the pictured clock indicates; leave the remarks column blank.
12:32
